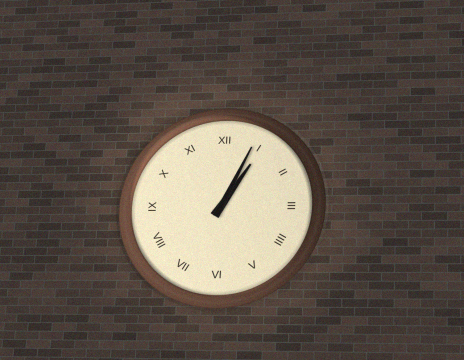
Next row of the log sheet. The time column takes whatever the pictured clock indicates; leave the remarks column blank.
1:04
